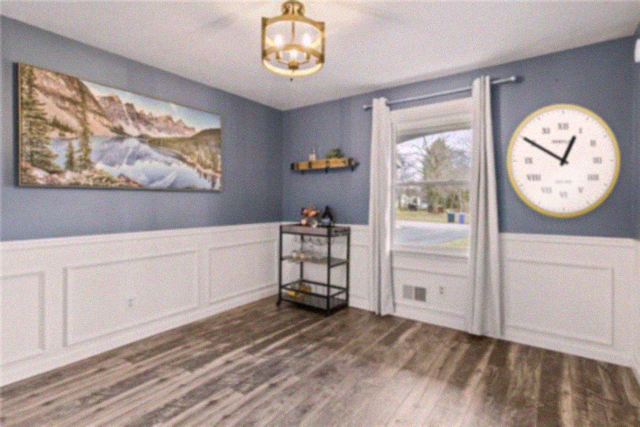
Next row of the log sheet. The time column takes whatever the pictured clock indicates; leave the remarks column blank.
12:50
